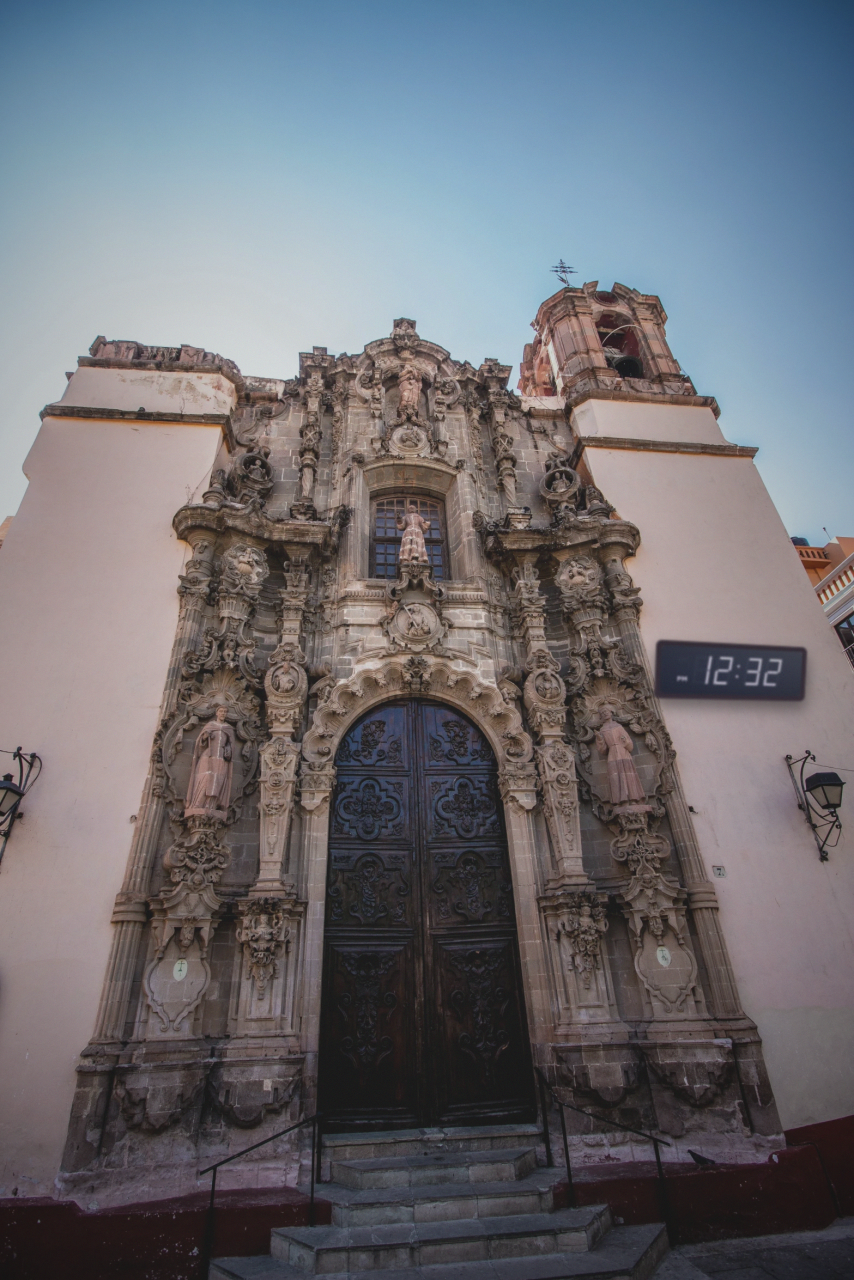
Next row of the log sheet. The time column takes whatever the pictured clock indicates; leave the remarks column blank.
12:32
